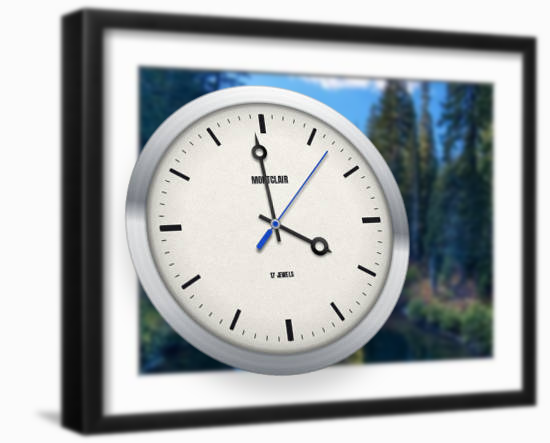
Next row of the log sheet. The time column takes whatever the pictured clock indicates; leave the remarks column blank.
3:59:07
